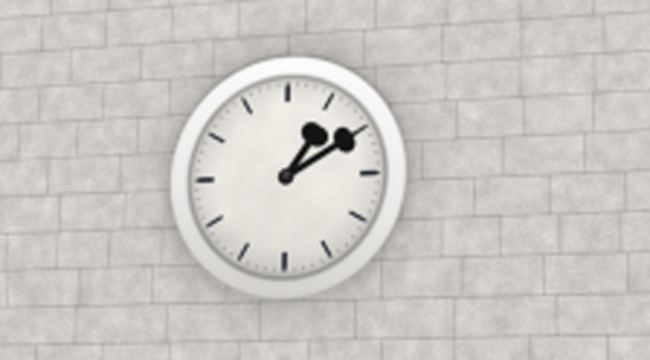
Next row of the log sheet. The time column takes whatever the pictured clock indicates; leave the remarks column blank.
1:10
